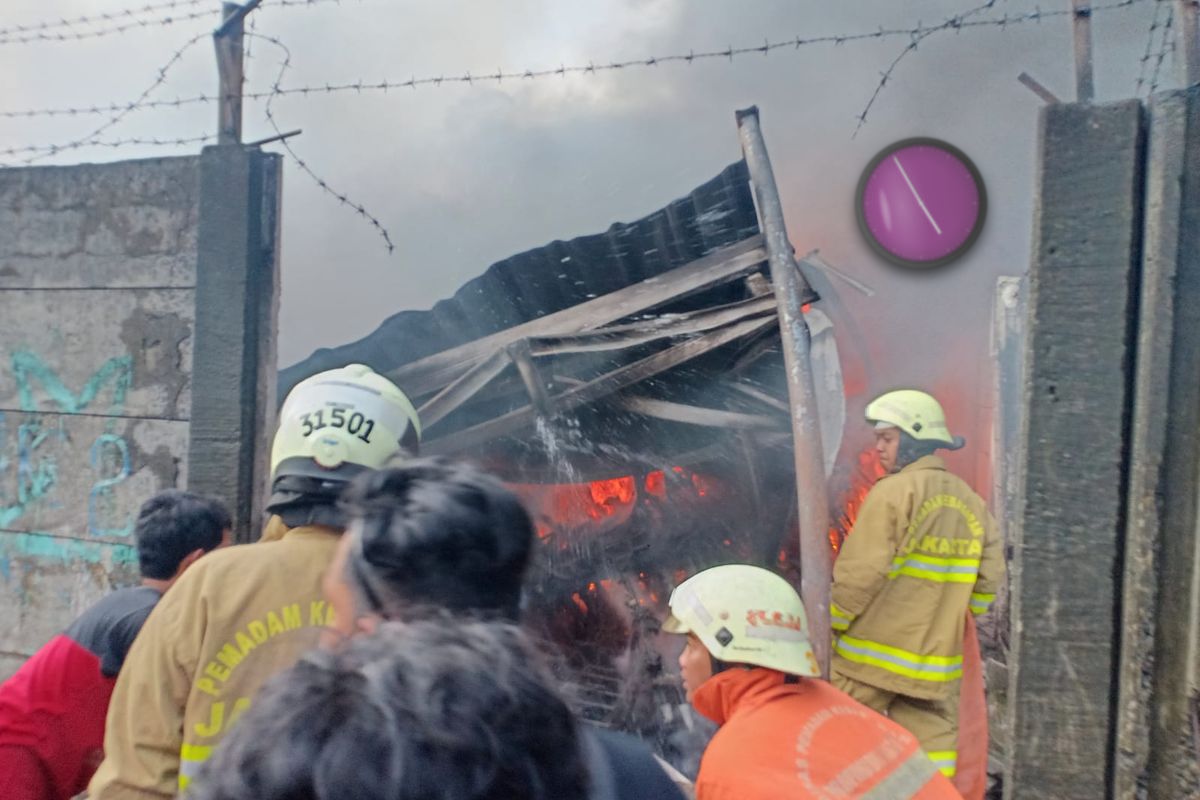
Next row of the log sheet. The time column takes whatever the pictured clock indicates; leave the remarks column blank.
4:55
